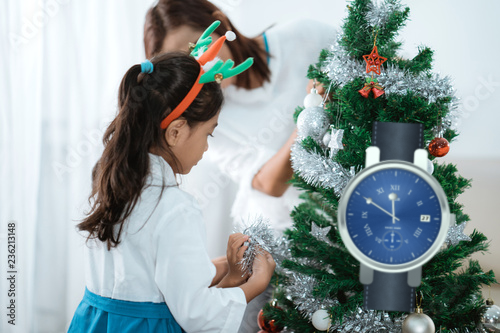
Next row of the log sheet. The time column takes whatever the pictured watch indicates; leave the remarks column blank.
11:50
